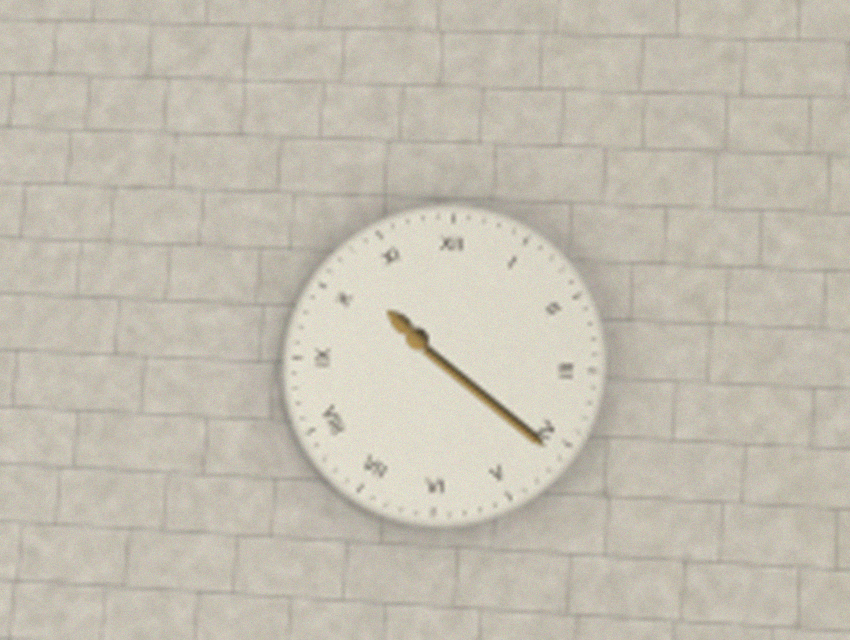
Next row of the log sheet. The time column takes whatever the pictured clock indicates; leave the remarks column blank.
10:21
